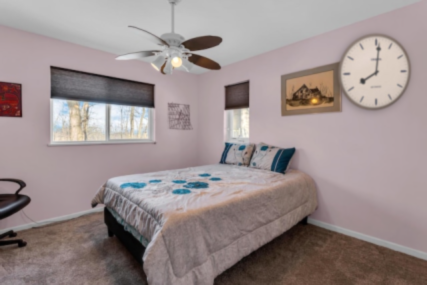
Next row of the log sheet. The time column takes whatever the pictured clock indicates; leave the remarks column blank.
8:01
